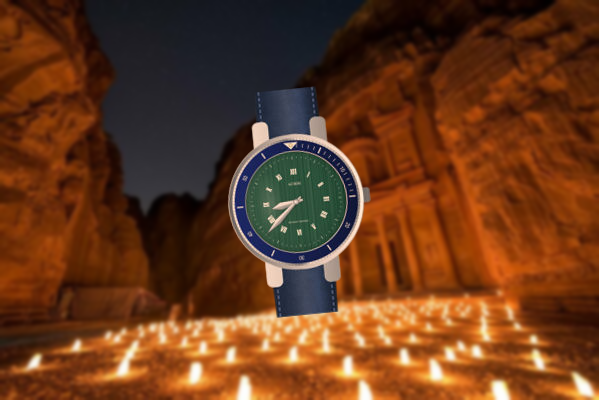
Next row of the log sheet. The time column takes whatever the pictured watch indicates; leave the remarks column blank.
8:38
